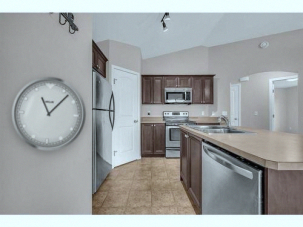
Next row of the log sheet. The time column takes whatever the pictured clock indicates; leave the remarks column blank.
11:07
